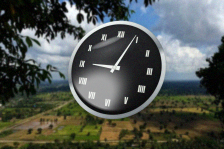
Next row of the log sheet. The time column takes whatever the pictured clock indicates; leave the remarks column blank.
9:04
